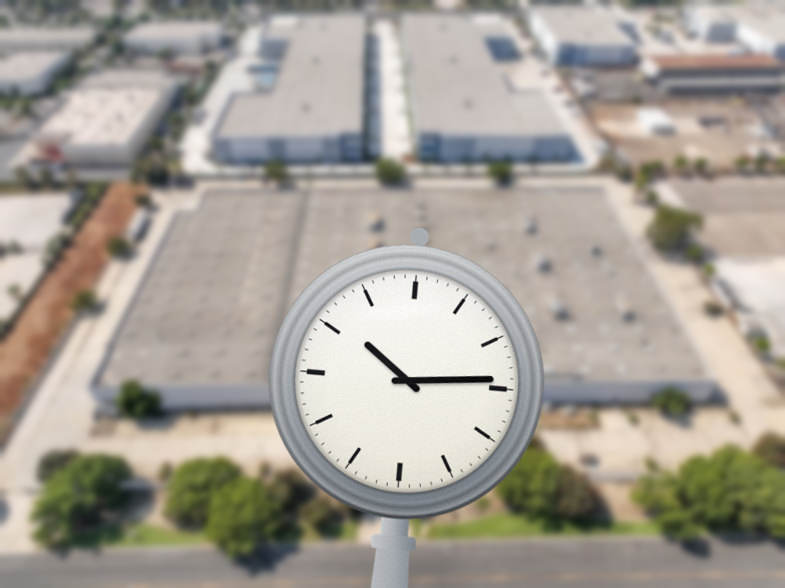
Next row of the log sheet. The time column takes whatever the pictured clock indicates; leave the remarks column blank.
10:14
